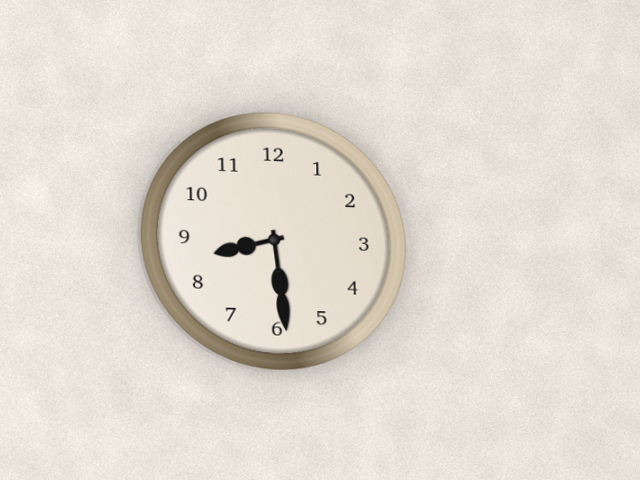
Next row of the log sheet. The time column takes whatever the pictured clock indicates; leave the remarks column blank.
8:29
